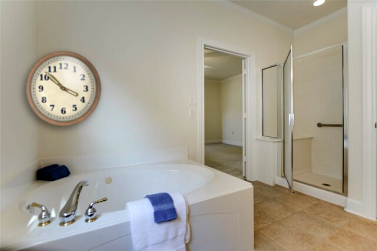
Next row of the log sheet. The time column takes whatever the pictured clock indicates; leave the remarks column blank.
3:52
